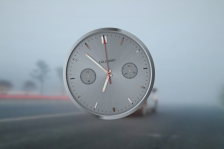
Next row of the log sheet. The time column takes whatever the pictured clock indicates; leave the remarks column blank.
6:53
